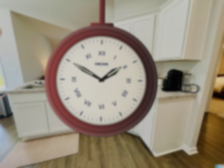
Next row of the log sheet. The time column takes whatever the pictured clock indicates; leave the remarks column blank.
1:50
